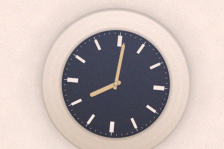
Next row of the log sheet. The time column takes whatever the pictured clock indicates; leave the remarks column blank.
8:01
